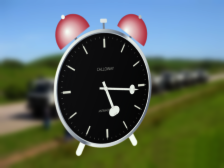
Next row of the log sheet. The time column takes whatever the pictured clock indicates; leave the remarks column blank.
5:16
